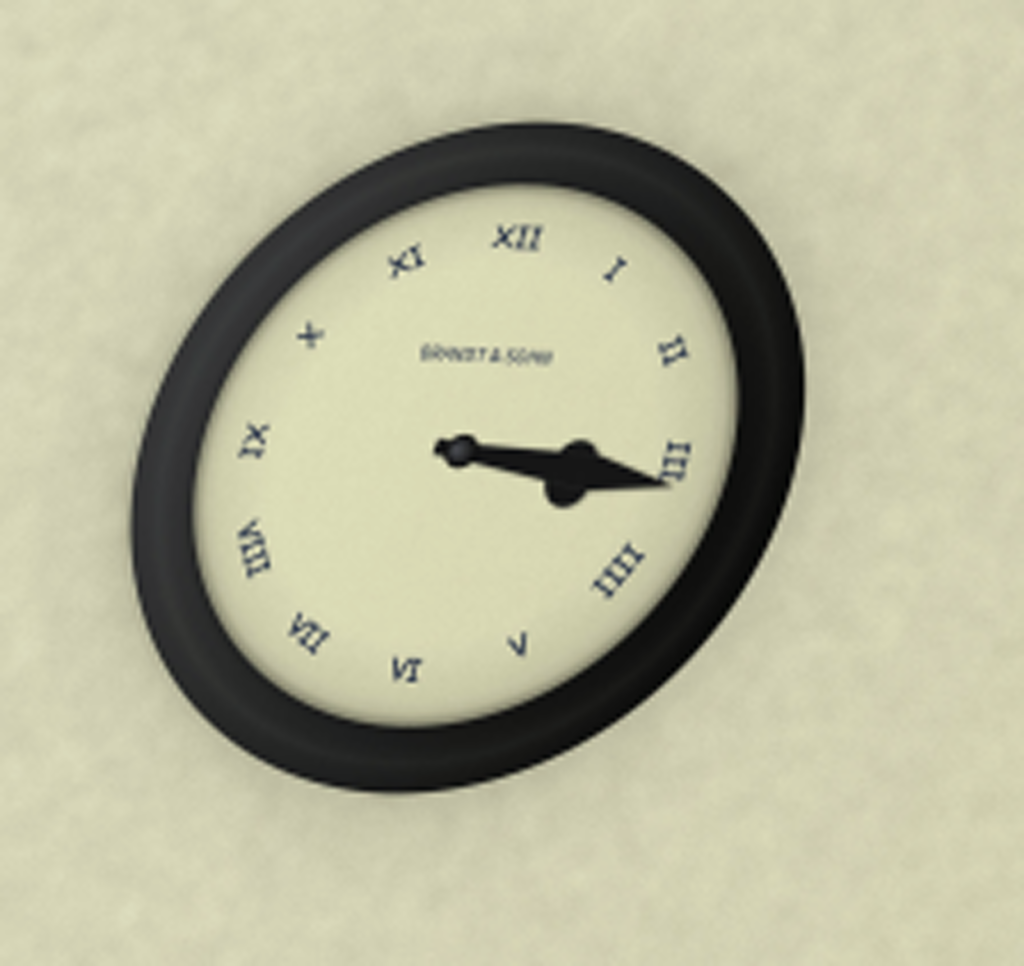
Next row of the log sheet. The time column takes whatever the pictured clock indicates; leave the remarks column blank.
3:16
